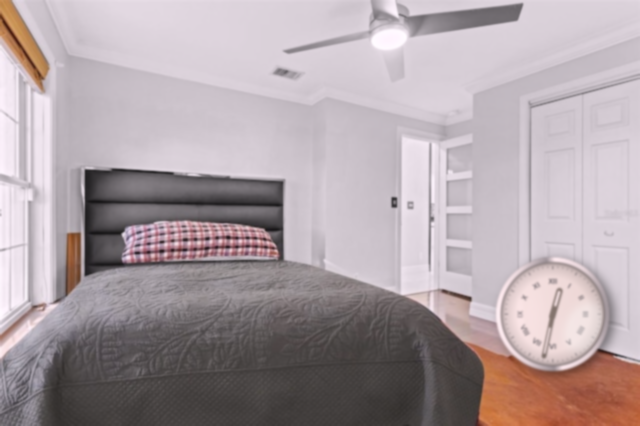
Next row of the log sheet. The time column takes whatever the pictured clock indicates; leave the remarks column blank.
12:32
